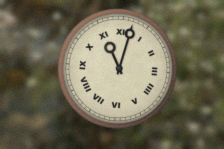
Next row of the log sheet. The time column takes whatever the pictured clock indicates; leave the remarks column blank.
11:02
